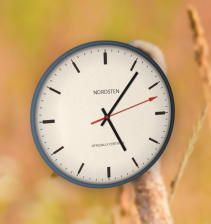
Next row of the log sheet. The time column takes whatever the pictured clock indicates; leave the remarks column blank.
5:06:12
